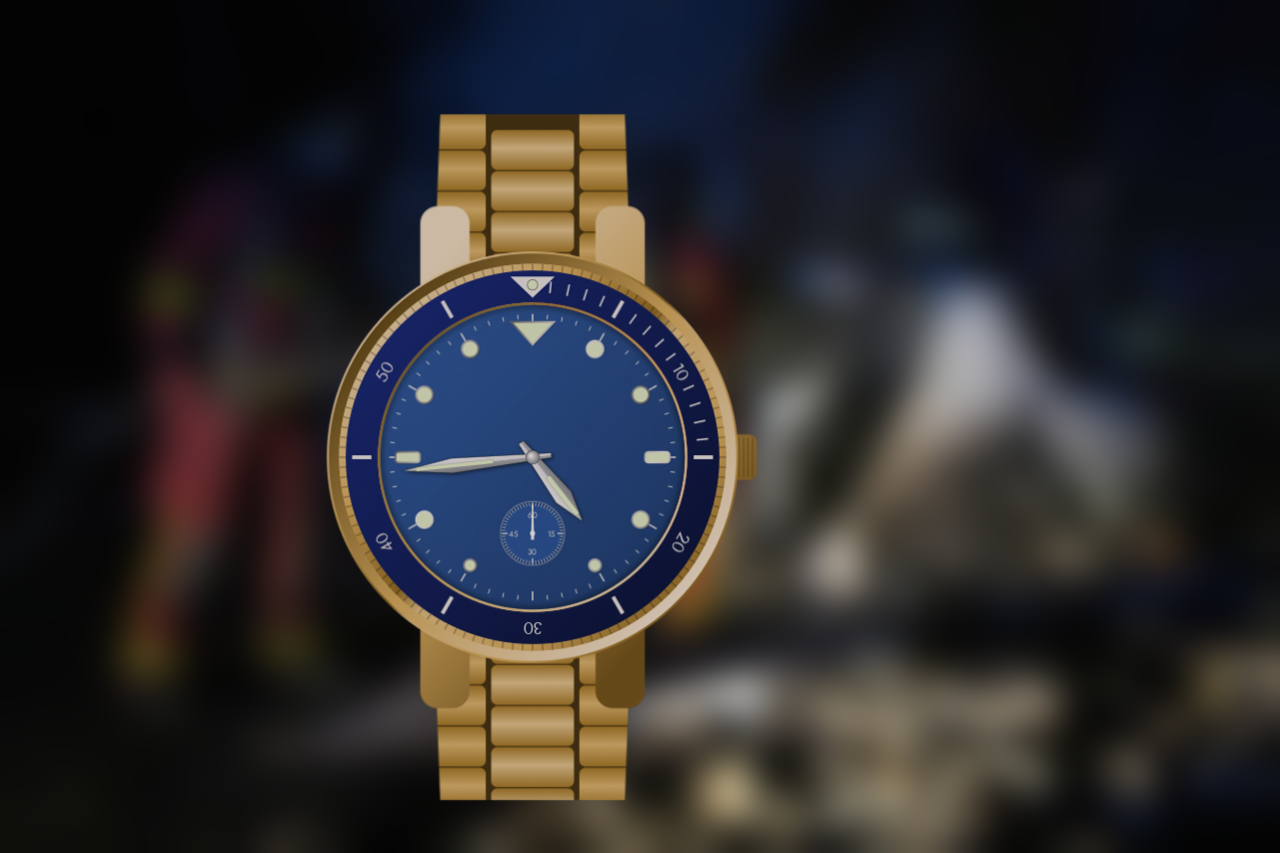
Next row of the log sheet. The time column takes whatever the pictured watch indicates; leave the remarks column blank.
4:44
